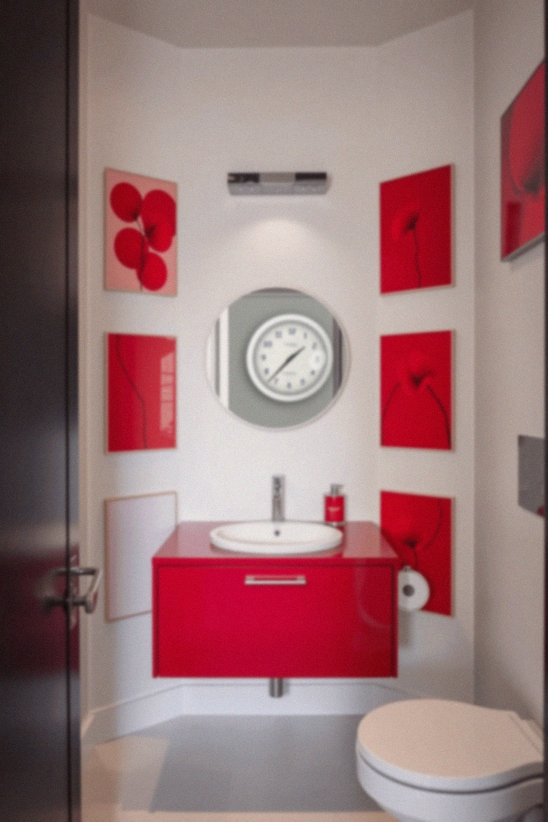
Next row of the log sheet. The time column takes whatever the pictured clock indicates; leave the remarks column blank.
1:37
